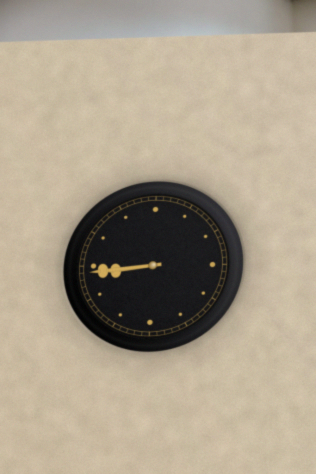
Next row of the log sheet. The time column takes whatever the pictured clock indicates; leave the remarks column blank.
8:44
